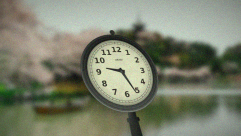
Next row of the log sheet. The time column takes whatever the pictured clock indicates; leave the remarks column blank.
9:26
